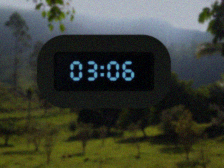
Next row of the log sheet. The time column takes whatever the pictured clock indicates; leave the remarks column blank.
3:06
